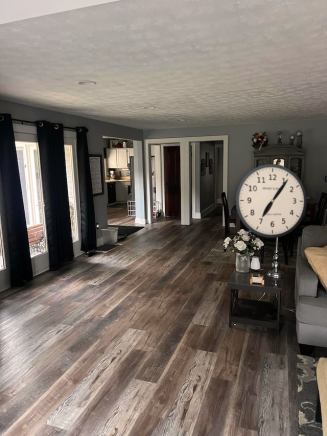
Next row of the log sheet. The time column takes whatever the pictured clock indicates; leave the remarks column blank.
7:06
